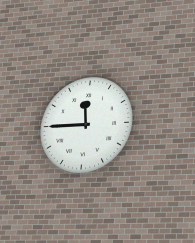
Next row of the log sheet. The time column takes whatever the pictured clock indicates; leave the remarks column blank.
11:45
